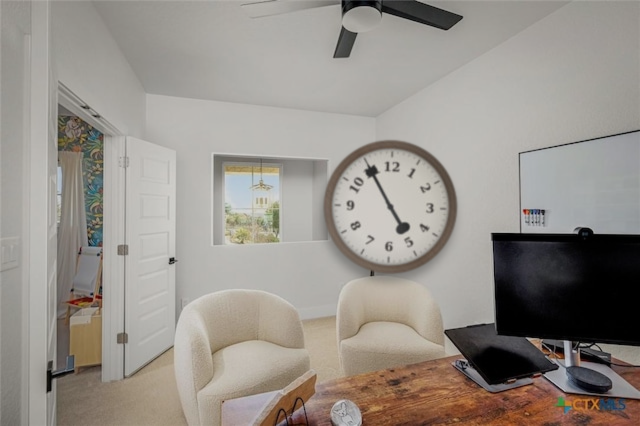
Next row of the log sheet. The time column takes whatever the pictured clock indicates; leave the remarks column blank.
4:55
